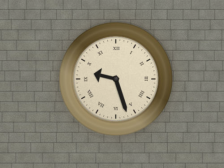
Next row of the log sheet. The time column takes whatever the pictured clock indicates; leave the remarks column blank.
9:27
